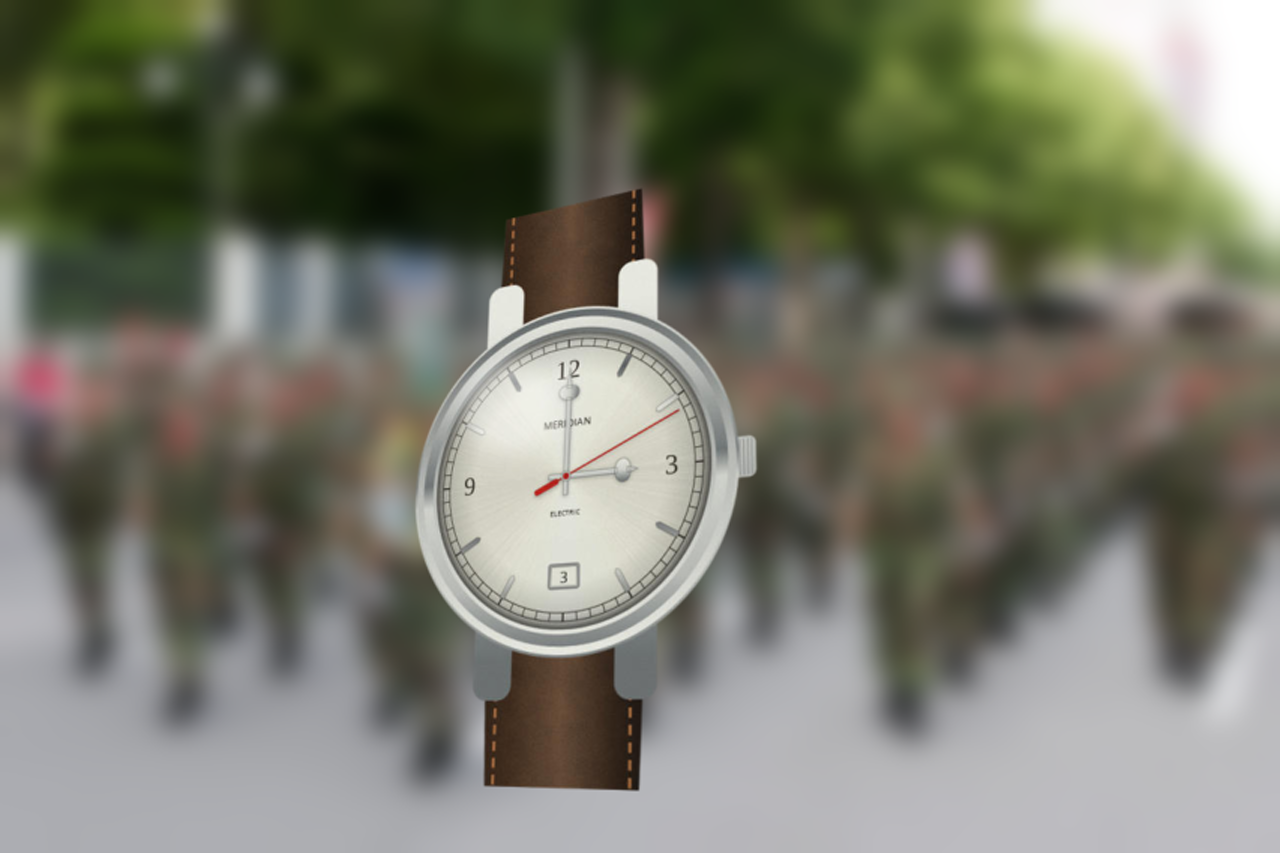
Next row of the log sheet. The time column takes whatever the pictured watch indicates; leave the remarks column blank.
3:00:11
